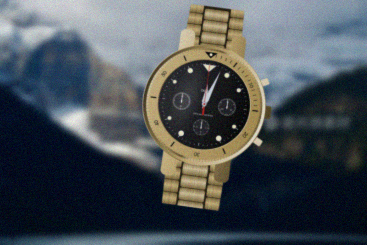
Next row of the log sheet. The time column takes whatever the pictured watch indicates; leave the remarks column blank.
12:03
